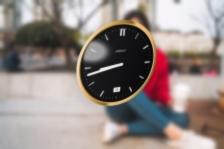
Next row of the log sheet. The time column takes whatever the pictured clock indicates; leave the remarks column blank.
8:43
